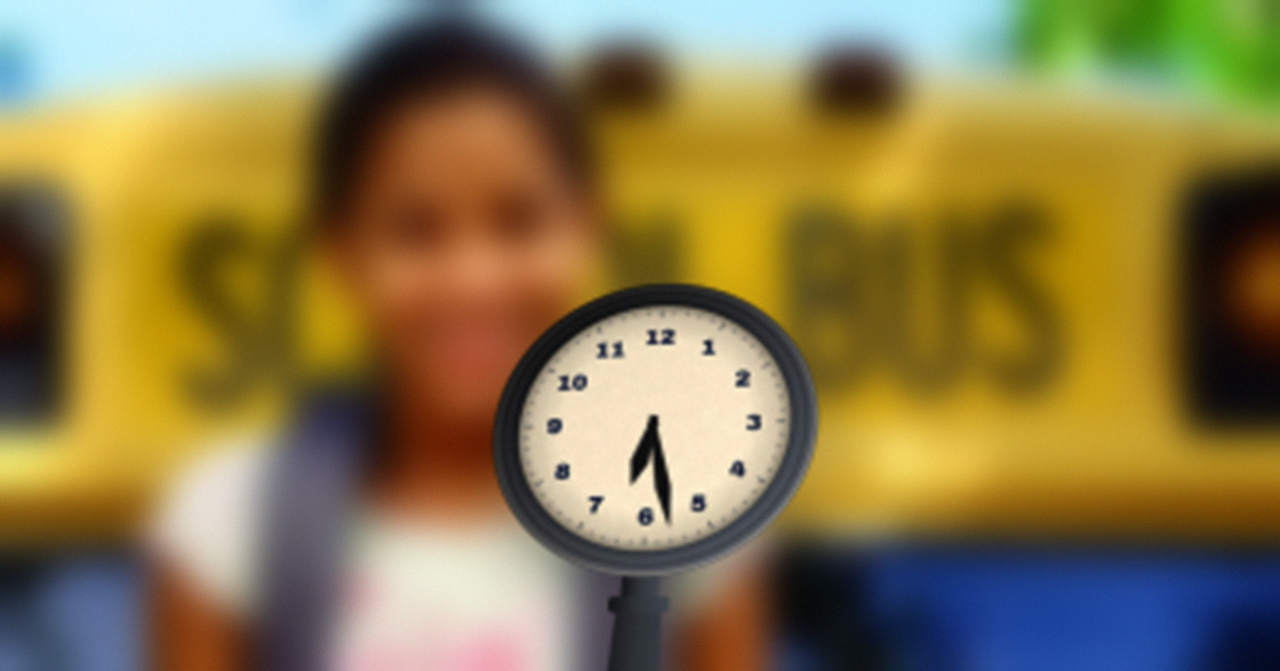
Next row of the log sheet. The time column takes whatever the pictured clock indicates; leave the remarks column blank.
6:28
